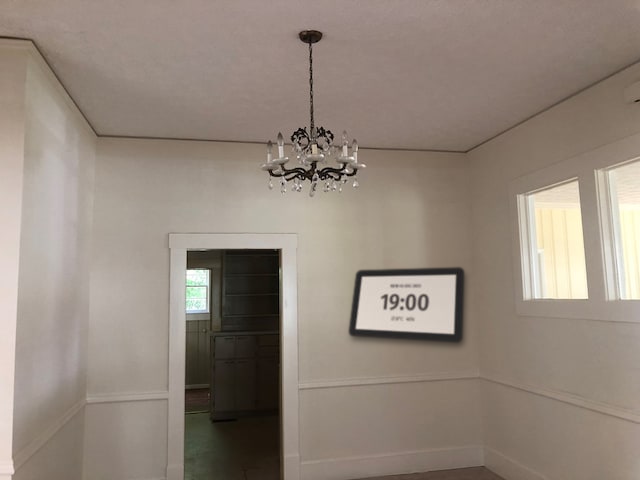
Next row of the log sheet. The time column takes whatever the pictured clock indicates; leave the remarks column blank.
19:00
